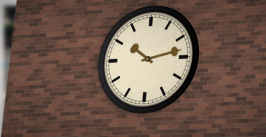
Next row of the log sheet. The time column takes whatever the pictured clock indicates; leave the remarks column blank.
10:13
